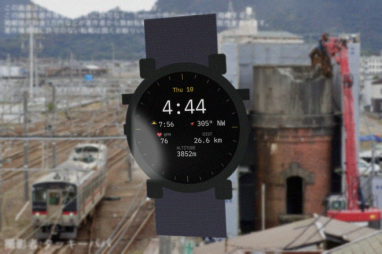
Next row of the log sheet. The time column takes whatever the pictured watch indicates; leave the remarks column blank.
4:44
